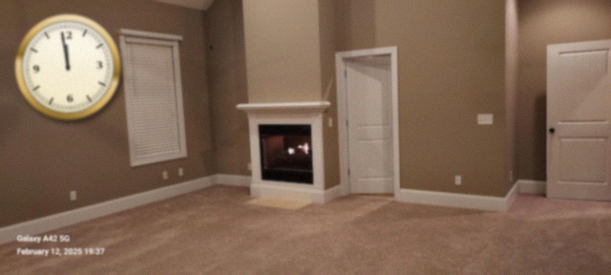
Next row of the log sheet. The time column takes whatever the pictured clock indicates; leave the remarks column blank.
11:59
